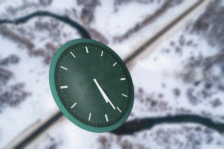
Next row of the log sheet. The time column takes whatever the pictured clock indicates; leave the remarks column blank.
5:26
